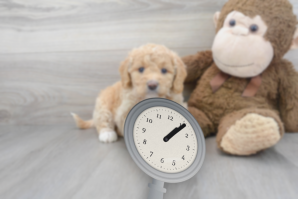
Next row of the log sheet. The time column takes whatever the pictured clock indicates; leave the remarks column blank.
1:06
